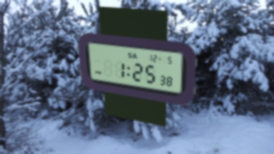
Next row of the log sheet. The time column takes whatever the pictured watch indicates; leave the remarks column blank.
1:25
